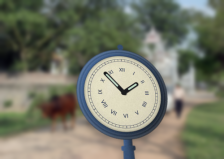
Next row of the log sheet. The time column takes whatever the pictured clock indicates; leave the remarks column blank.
1:53
